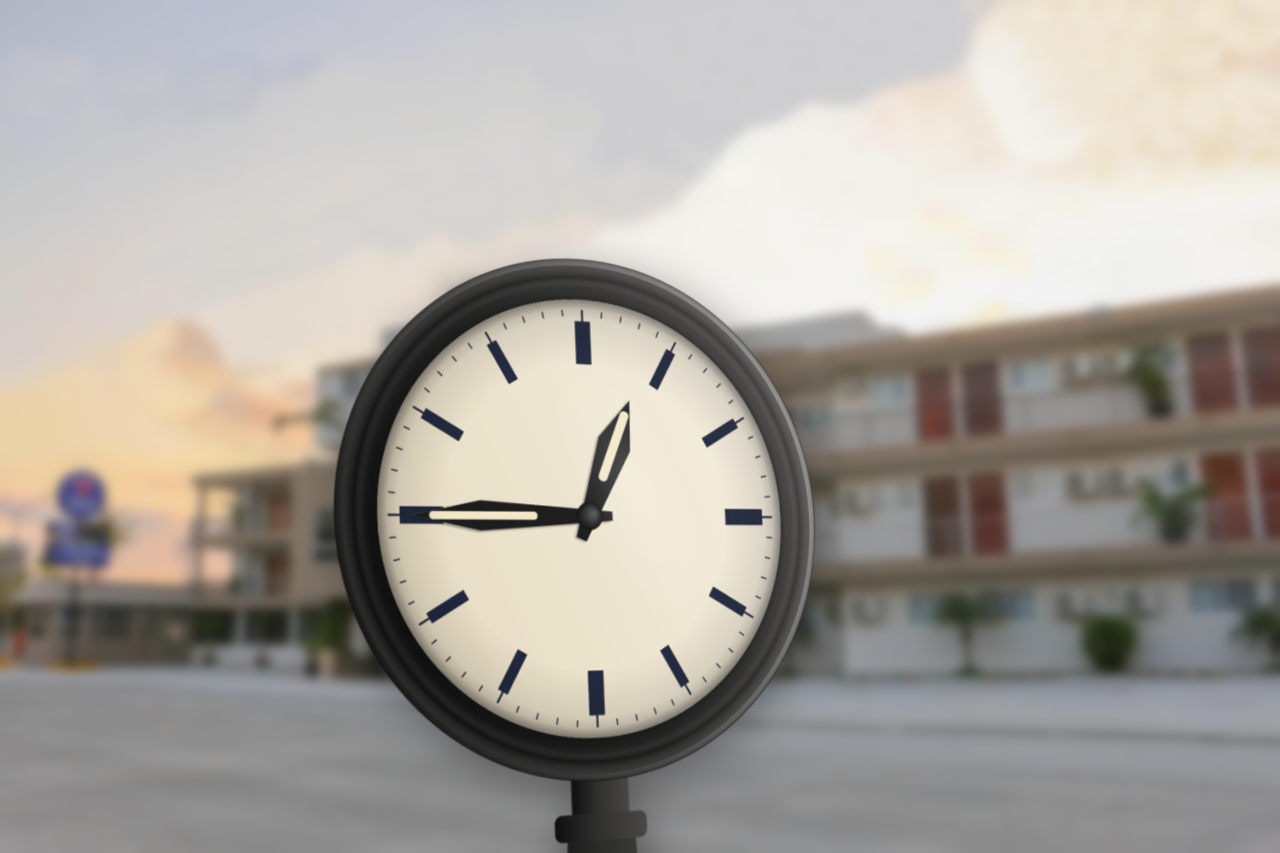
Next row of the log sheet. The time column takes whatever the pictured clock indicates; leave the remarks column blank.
12:45
